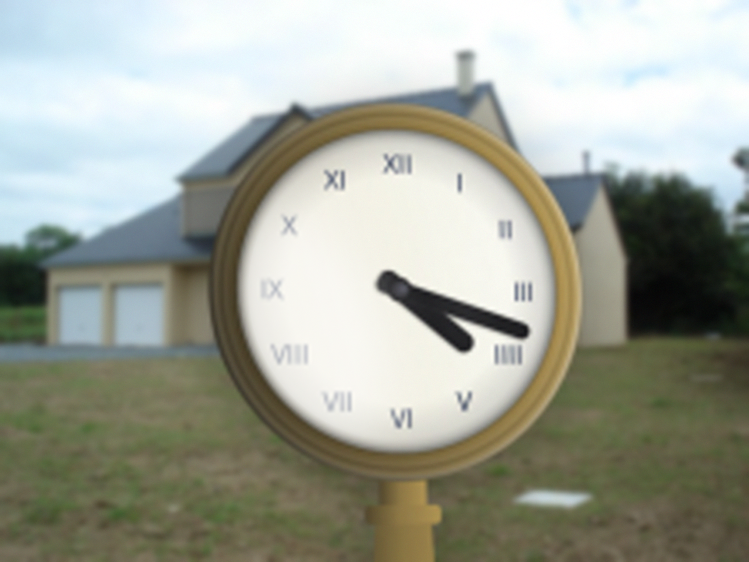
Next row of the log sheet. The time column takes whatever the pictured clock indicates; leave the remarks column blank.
4:18
